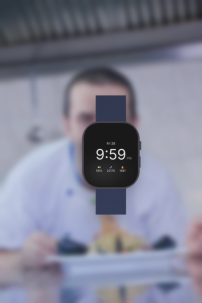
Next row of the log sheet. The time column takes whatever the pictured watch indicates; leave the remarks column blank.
9:59
